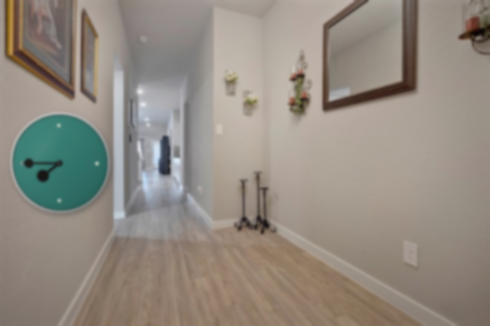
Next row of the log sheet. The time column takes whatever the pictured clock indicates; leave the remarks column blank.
7:45
